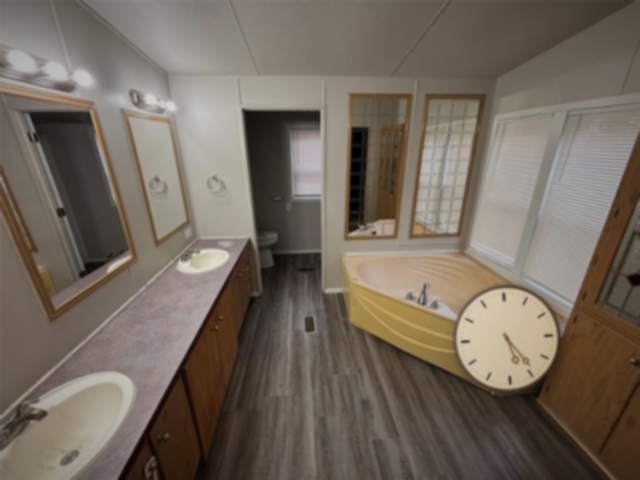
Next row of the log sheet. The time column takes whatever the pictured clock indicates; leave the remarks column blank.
5:24
